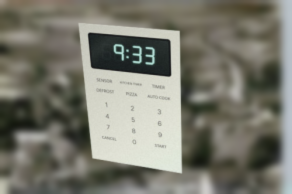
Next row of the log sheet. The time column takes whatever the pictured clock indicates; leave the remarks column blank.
9:33
